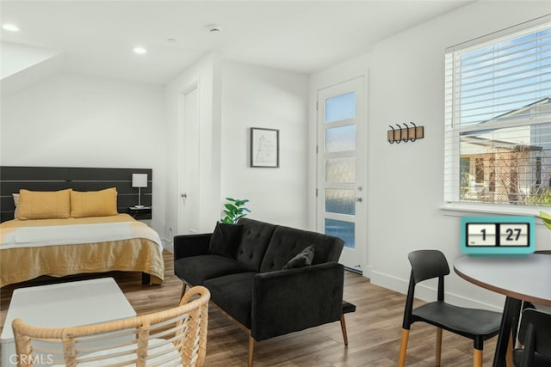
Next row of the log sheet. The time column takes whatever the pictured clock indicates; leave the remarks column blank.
1:27
